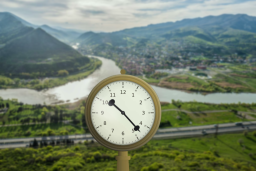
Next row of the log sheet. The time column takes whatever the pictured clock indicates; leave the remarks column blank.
10:23
